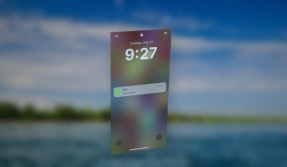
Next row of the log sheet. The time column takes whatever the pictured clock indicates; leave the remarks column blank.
9:27
